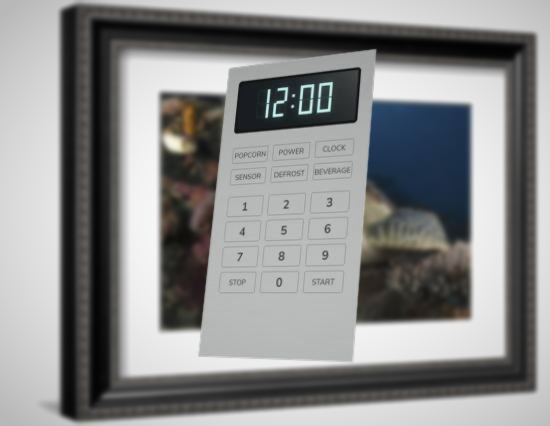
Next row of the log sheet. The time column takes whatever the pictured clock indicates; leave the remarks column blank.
12:00
